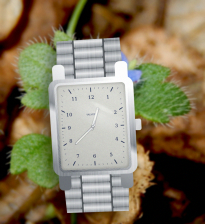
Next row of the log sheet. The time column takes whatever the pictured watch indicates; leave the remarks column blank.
12:38
